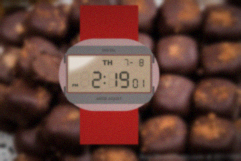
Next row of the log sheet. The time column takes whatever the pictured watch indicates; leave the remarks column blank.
2:19:01
